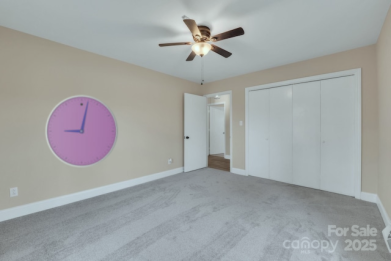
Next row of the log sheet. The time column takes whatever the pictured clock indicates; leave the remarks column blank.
9:02
